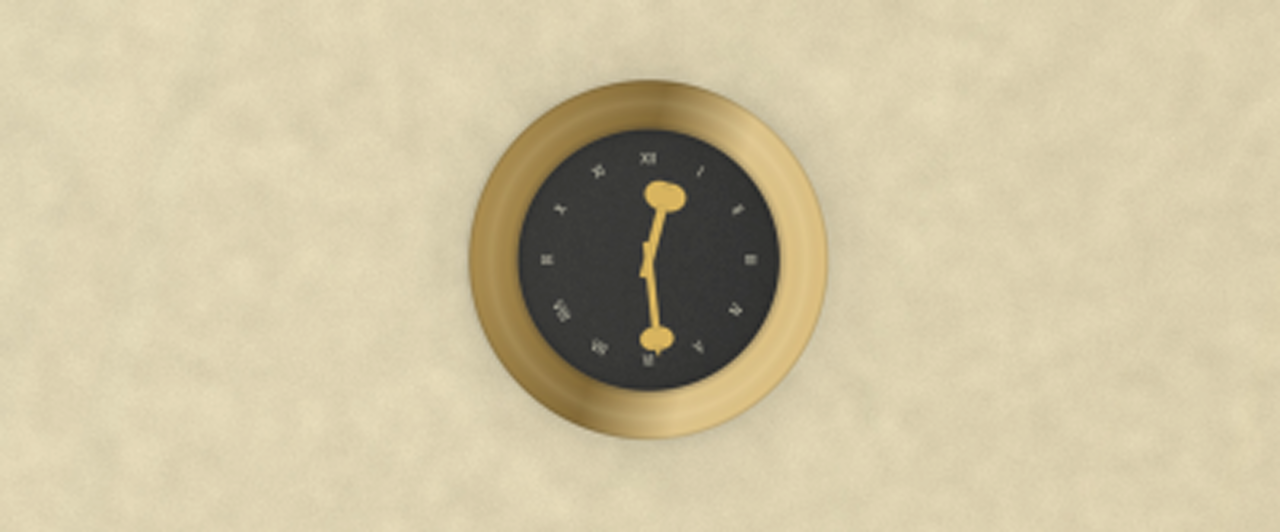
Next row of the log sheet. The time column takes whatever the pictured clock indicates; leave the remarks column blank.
12:29
